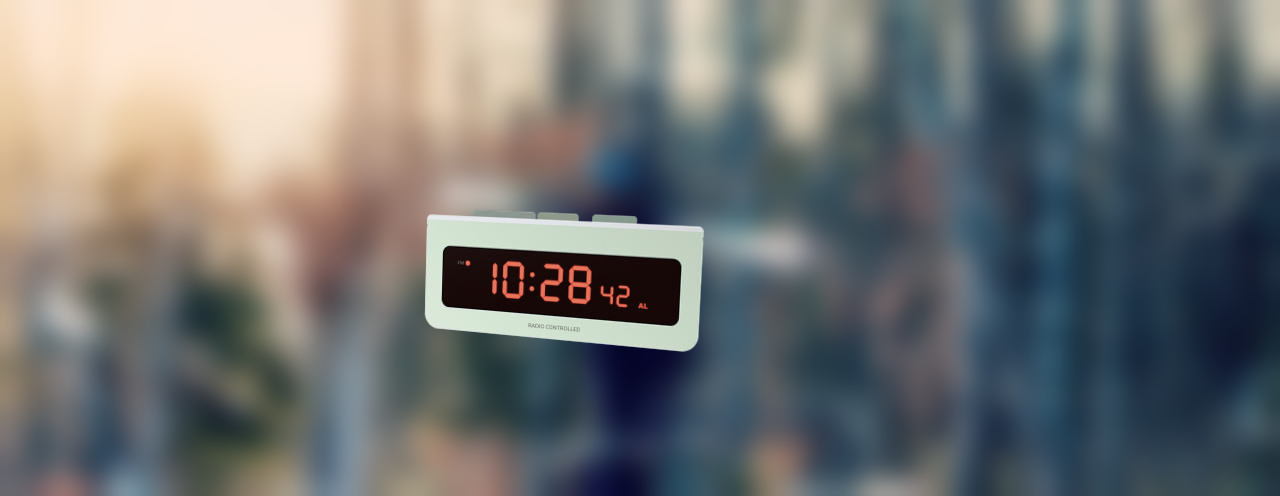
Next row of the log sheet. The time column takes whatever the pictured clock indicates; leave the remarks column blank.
10:28:42
